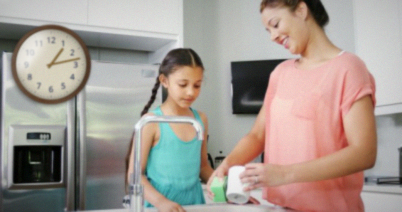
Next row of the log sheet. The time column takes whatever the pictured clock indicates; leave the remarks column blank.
1:13
